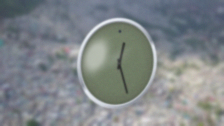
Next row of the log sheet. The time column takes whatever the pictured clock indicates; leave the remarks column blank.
12:27
